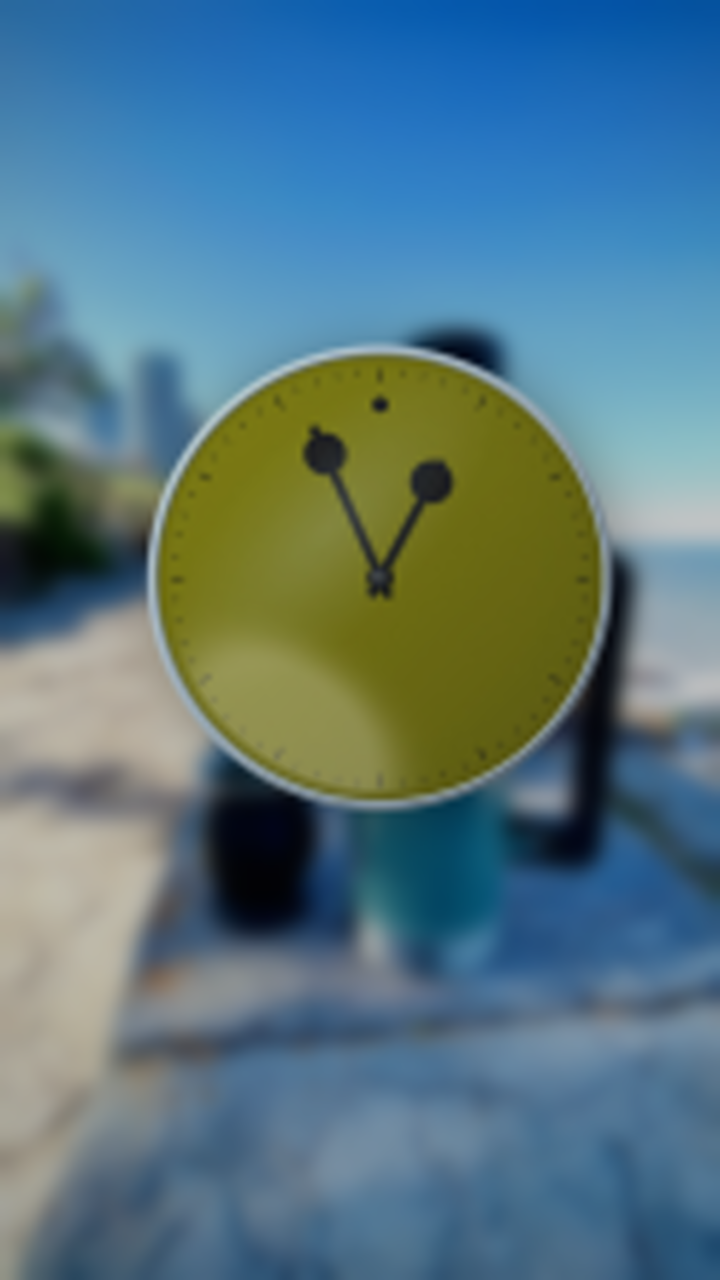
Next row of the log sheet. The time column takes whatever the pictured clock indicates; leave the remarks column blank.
12:56
